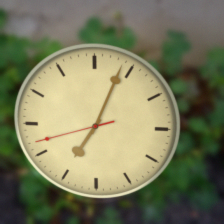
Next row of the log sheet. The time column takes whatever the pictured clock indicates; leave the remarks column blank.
7:03:42
